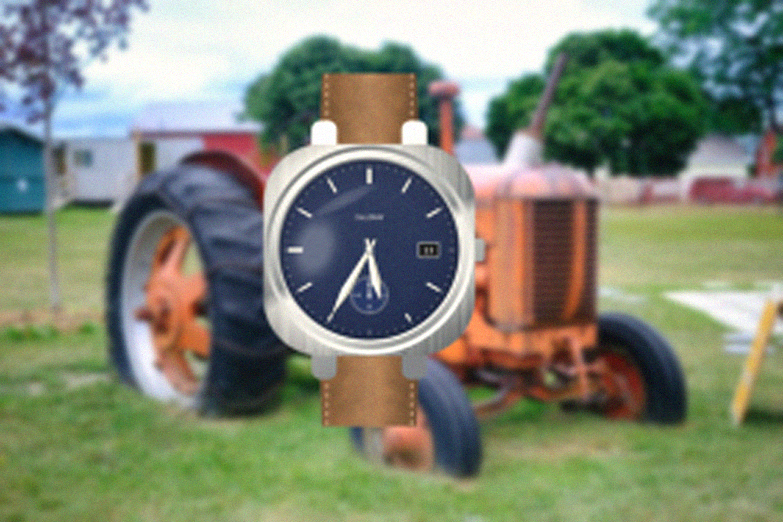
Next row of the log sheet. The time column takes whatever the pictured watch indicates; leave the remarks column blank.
5:35
